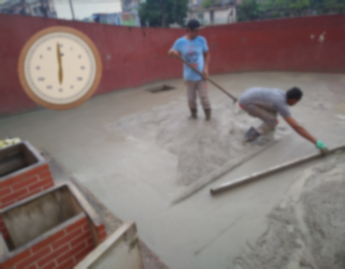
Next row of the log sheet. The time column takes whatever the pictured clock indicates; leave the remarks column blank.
5:59
